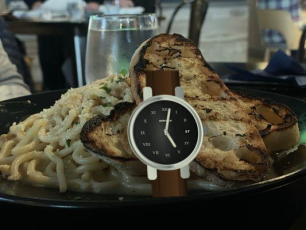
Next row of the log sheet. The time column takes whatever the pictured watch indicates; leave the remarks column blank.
5:02
